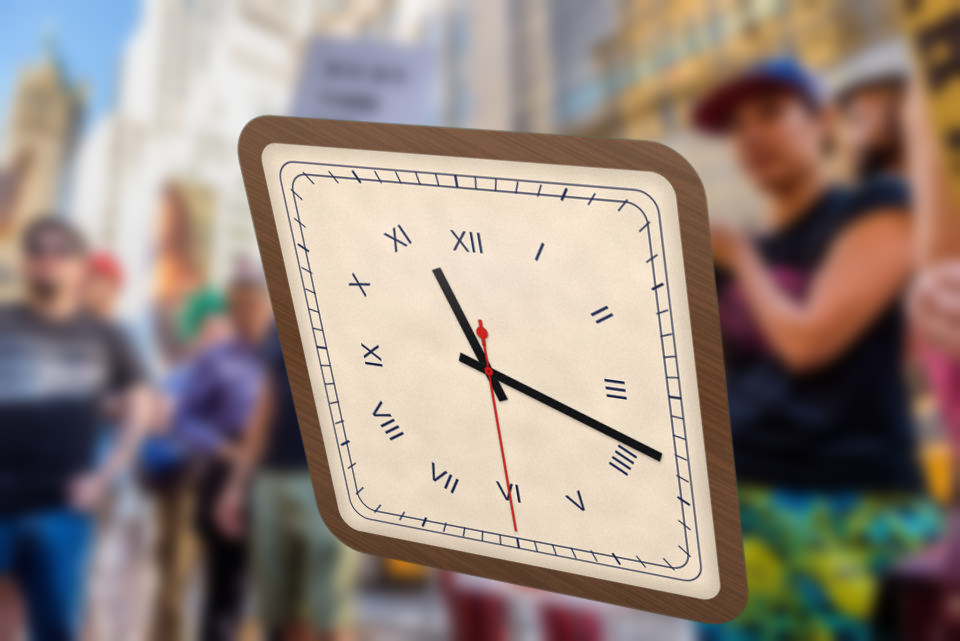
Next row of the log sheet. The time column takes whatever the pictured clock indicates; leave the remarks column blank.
11:18:30
